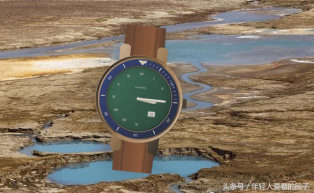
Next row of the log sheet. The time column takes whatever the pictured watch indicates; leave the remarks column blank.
3:15
